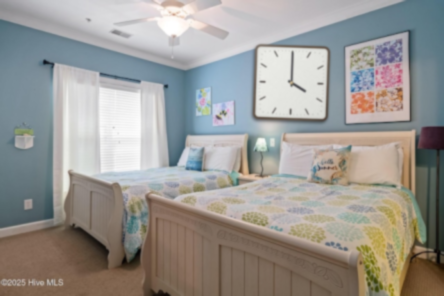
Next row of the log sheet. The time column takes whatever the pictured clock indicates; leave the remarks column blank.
4:00
